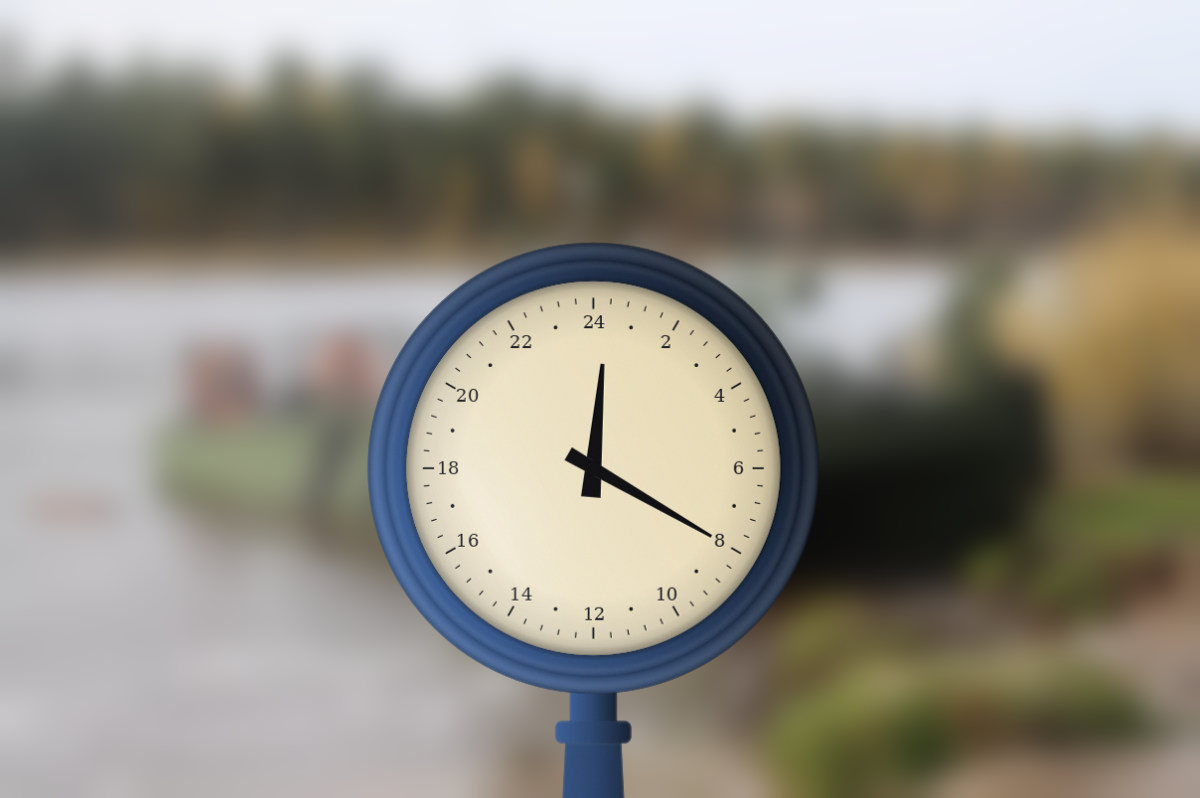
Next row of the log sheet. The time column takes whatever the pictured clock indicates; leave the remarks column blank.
0:20
